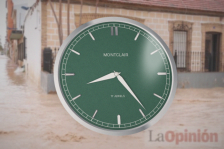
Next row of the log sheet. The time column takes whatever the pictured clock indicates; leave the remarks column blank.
8:24
